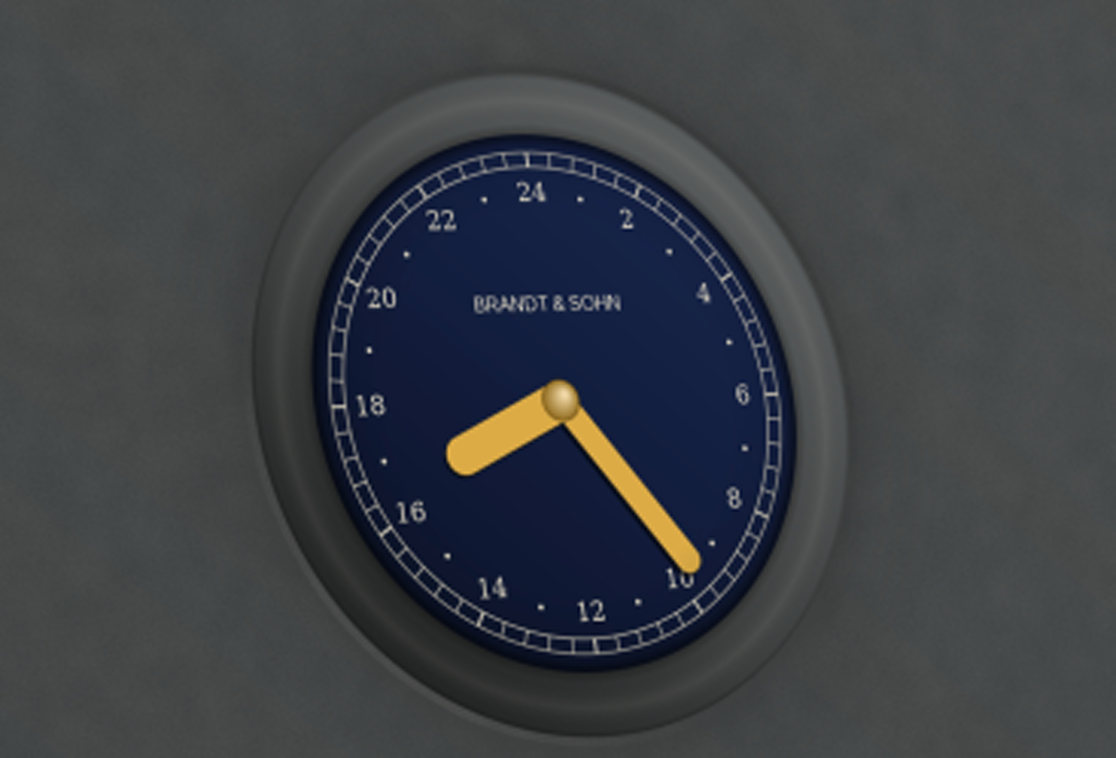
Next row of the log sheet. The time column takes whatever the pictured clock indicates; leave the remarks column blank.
16:24
